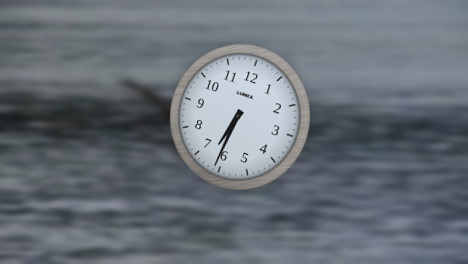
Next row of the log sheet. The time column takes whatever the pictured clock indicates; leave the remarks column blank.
6:31
